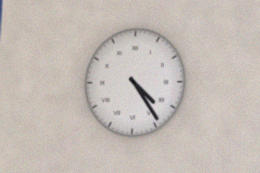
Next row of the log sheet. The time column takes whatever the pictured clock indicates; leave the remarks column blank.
4:24
